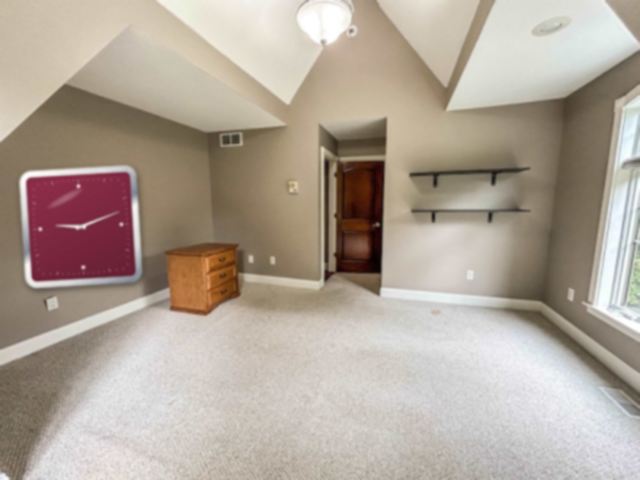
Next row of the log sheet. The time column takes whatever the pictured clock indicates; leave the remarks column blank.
9:12
